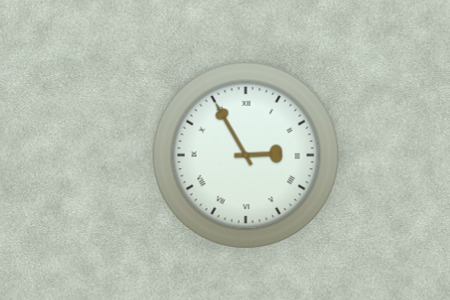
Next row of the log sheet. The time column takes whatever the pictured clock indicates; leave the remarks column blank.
2:55
